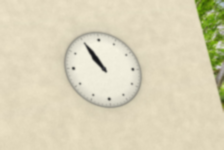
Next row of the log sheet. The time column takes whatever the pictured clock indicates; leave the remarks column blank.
10:55
